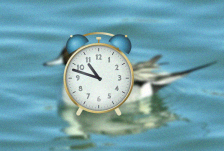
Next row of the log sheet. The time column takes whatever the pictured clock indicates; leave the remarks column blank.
10:48
